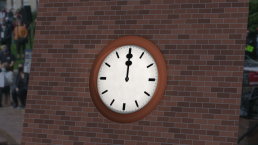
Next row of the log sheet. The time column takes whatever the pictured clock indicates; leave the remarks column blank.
12:00
